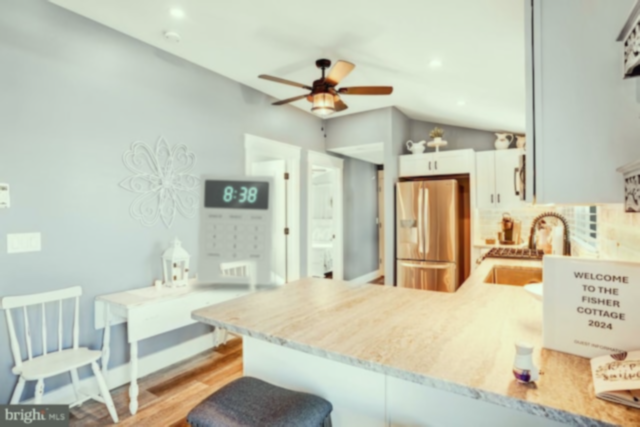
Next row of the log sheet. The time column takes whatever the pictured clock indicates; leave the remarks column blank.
8:38
